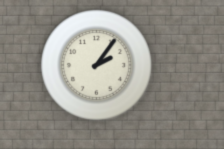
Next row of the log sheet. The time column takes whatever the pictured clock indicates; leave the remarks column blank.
2:06
